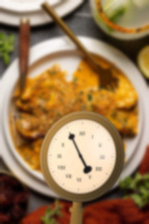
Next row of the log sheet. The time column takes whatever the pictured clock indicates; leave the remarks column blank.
4:55
